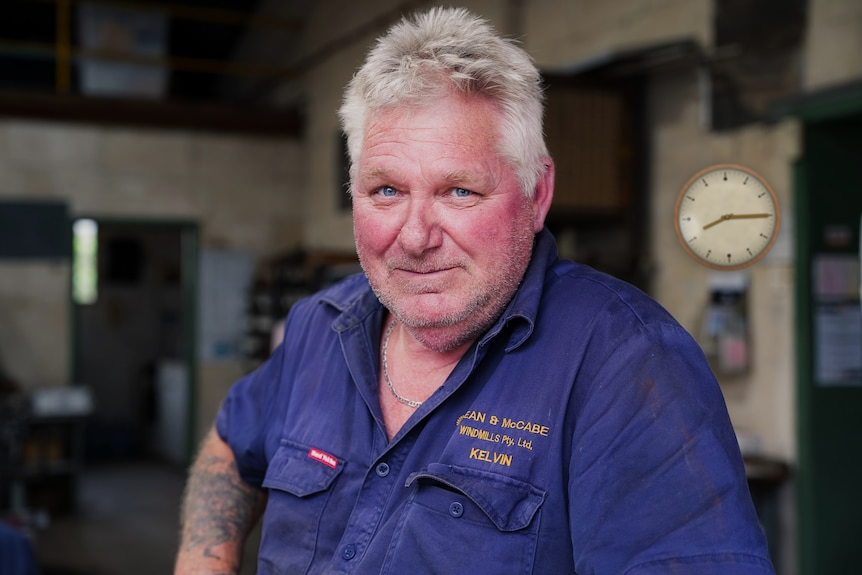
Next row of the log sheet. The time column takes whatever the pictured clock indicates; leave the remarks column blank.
8:15
